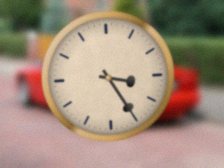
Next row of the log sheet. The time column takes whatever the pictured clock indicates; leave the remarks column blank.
3:25
